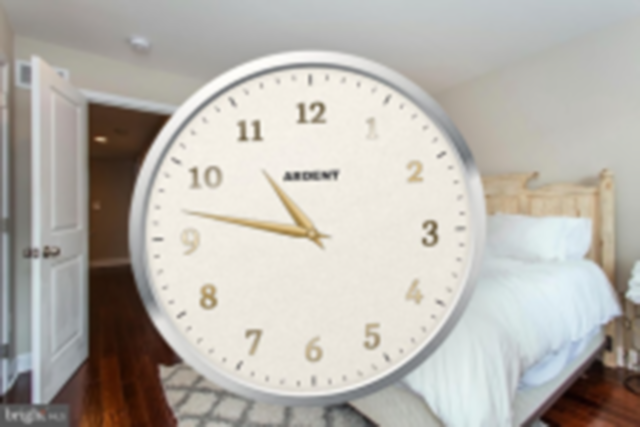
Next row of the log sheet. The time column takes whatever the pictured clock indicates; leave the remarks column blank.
10:47
